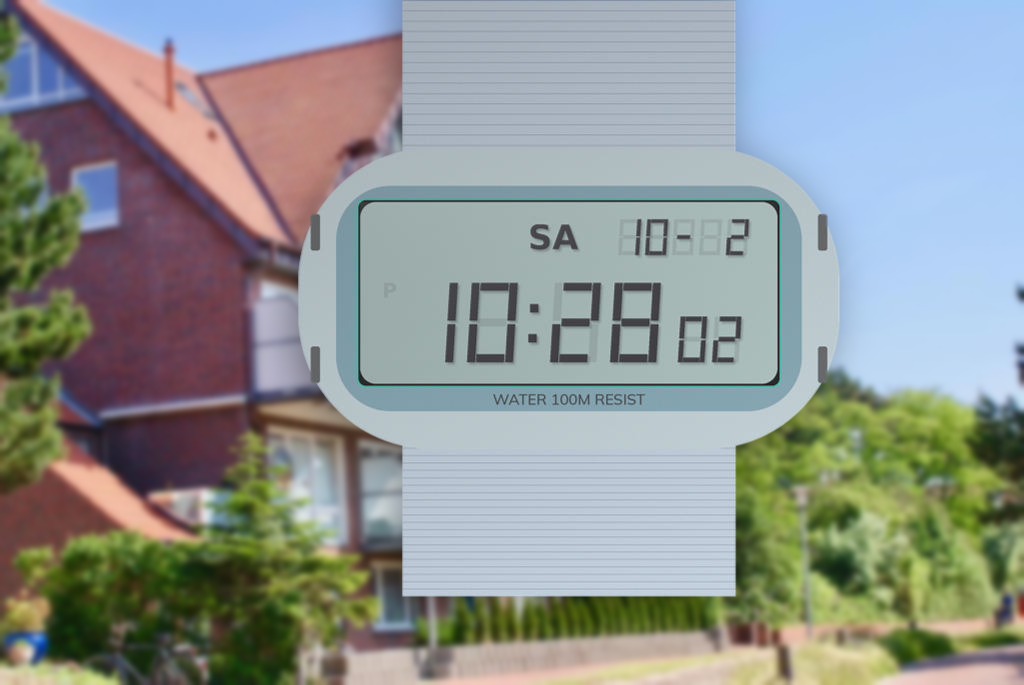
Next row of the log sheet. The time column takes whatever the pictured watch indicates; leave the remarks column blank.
10:28:02
